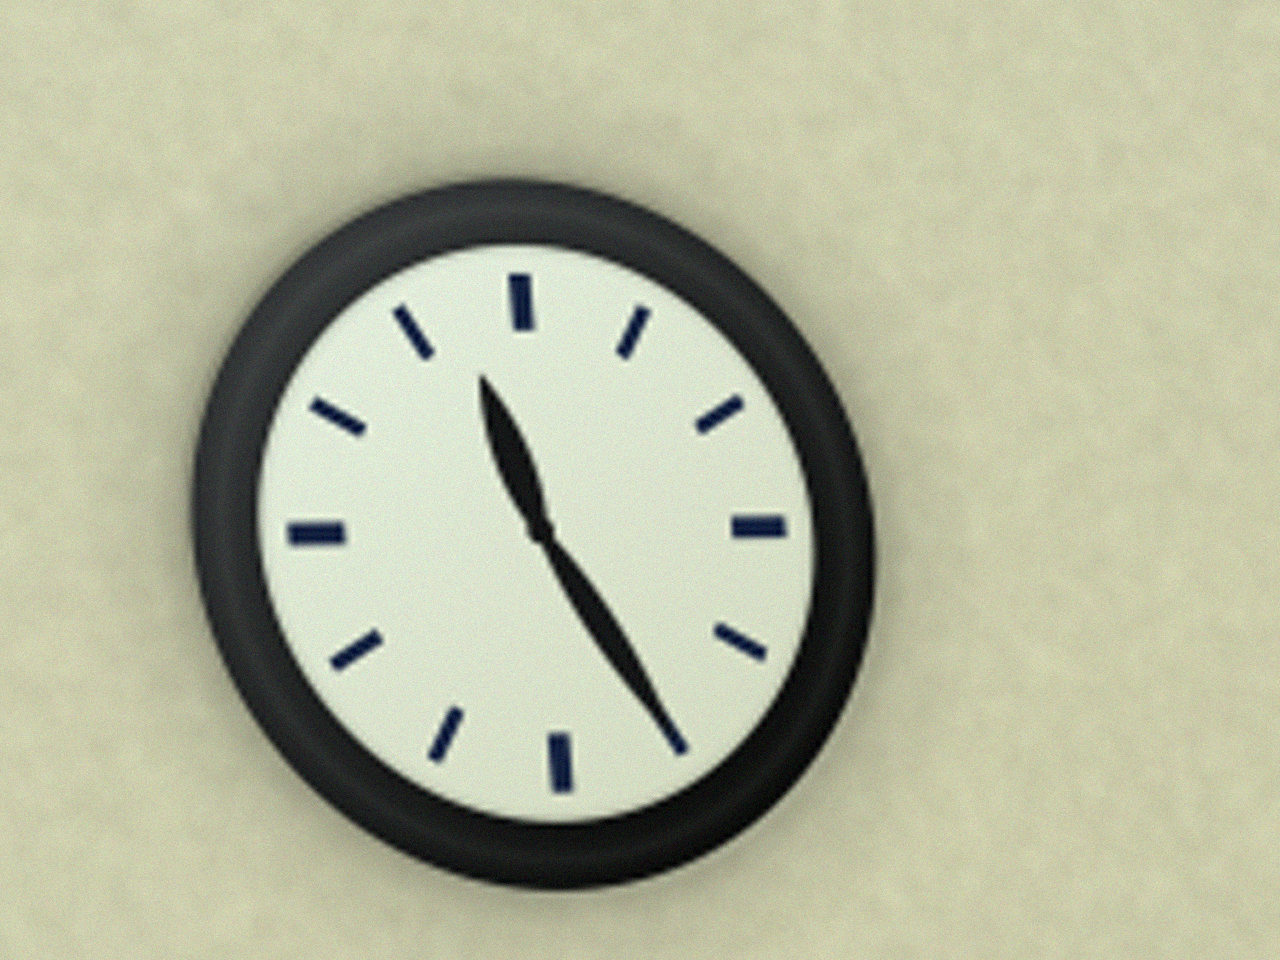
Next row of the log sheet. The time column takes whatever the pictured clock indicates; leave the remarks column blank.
11:25
